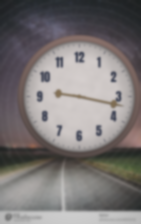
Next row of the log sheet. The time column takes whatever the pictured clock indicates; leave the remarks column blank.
9:17
